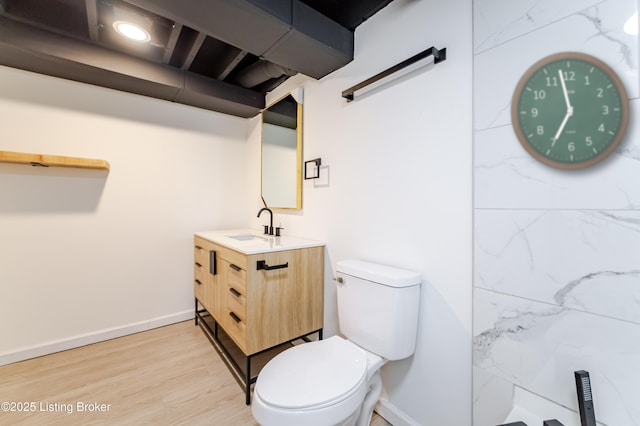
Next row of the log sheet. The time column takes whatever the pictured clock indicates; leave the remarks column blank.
6:58
